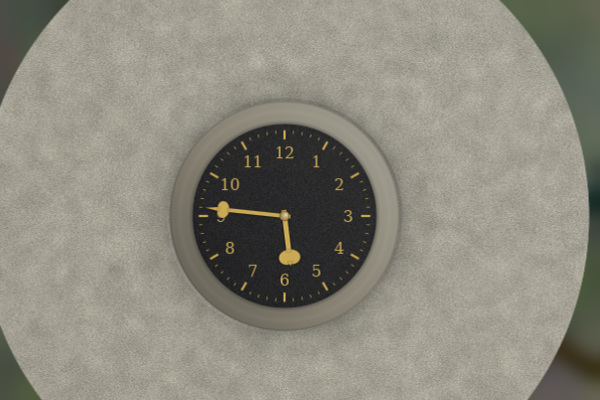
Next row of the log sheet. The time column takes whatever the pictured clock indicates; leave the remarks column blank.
5:46
